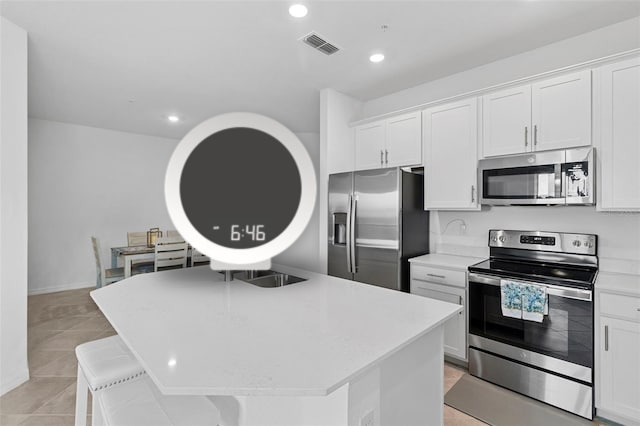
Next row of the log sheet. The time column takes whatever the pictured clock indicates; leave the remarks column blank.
6:46
